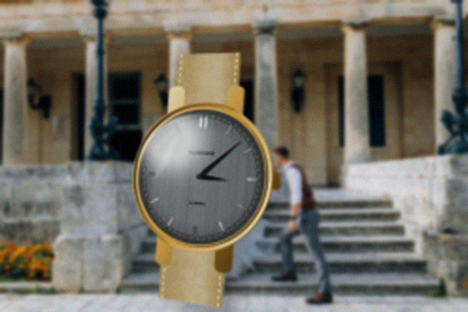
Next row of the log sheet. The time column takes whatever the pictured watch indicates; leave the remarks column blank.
3:08
